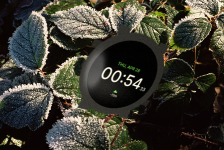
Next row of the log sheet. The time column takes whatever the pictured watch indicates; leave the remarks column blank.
0:54
